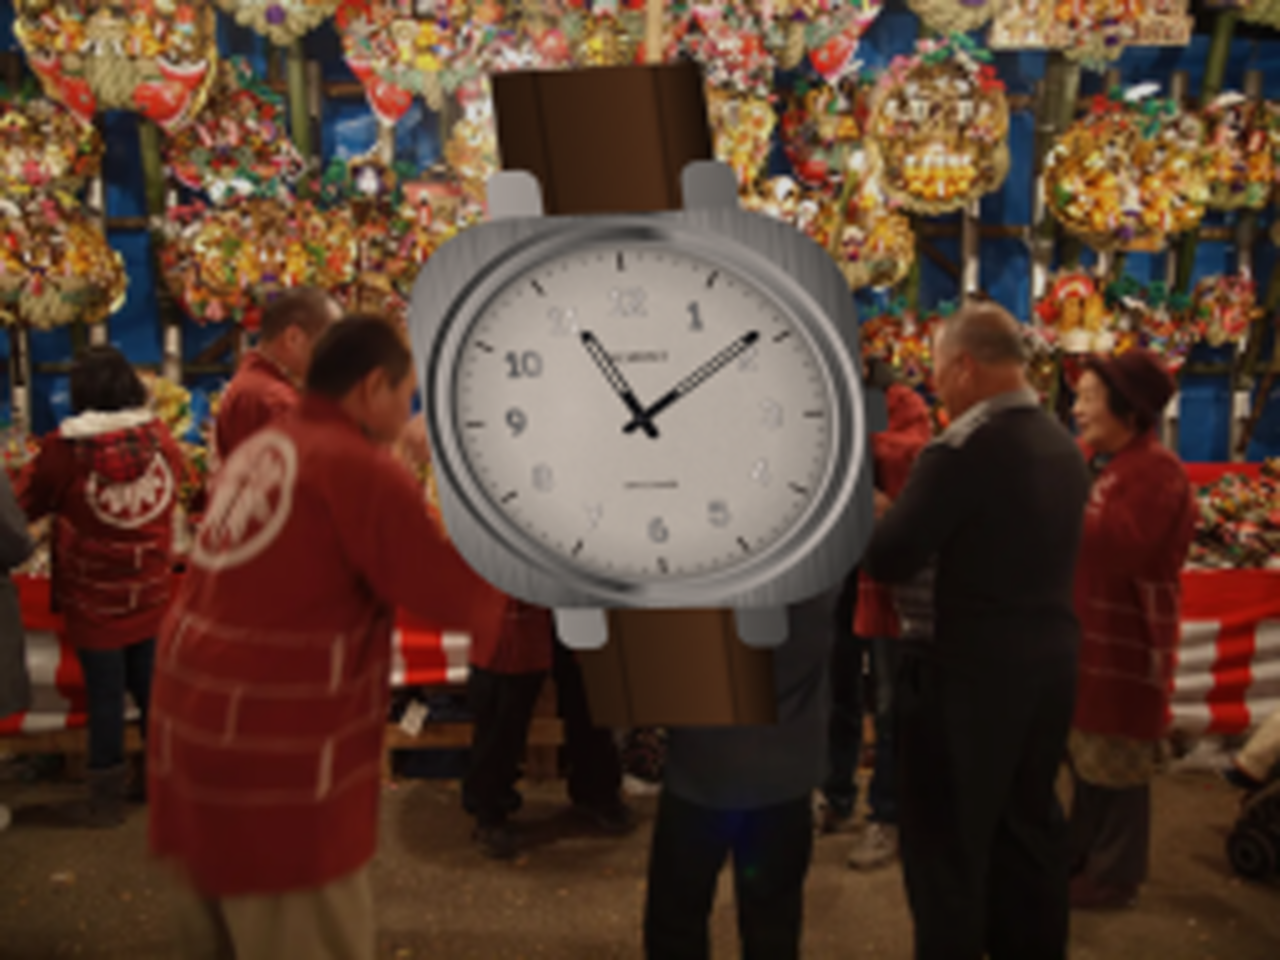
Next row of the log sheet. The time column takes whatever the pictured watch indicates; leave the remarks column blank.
11:09
